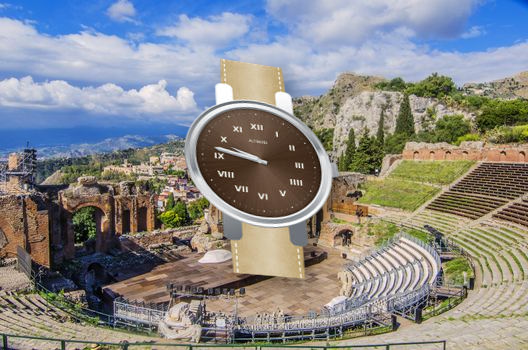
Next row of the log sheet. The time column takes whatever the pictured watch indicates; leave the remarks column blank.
9:47
